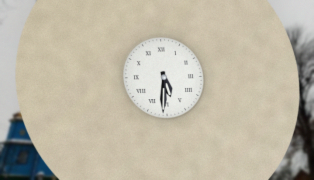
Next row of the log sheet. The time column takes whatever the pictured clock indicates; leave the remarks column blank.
5:31
